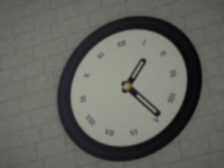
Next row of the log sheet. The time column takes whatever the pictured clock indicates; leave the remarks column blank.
1:24
